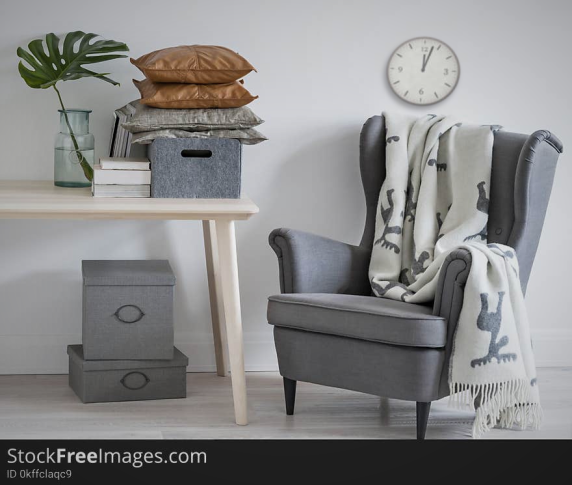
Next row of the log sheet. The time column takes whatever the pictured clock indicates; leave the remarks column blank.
12:03
